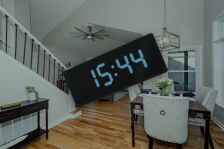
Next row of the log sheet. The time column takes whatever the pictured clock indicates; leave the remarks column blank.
15:44
